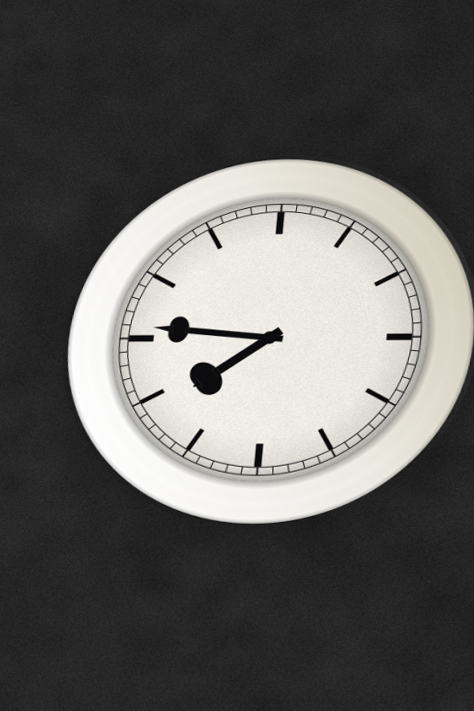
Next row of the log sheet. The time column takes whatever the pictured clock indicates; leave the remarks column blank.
7:46
